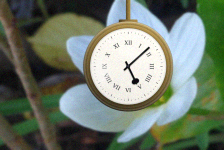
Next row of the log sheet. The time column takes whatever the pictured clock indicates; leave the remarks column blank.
5:08
